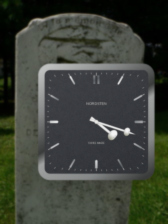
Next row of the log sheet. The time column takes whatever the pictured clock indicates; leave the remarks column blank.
4:18
